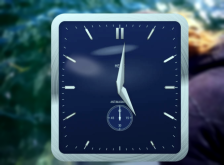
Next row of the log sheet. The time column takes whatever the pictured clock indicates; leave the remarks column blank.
5:01
